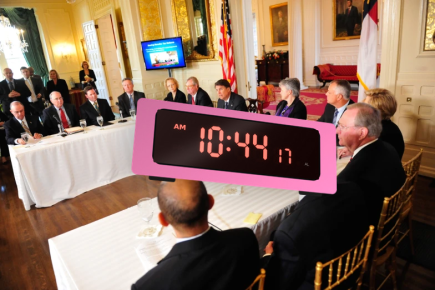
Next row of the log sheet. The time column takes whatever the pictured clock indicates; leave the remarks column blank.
10:44:17
